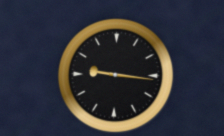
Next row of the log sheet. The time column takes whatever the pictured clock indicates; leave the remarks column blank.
9:16
